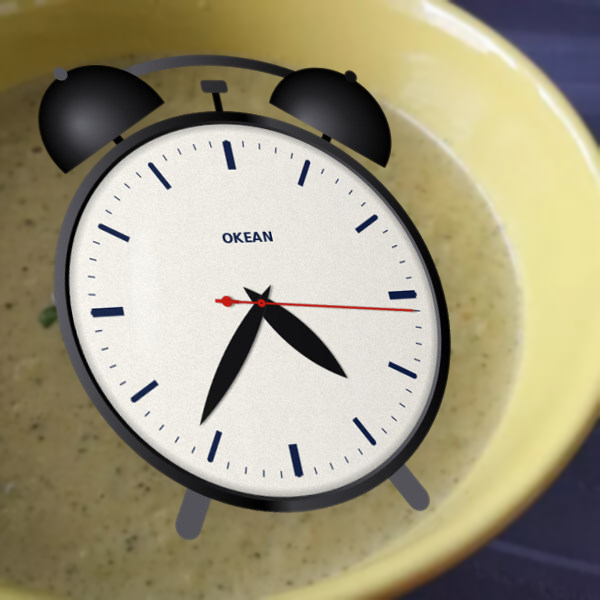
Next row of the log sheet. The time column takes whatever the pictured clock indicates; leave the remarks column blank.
4:36:16
